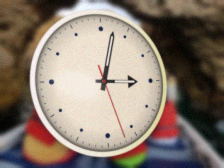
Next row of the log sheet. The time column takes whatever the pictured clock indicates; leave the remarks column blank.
3:02:27
